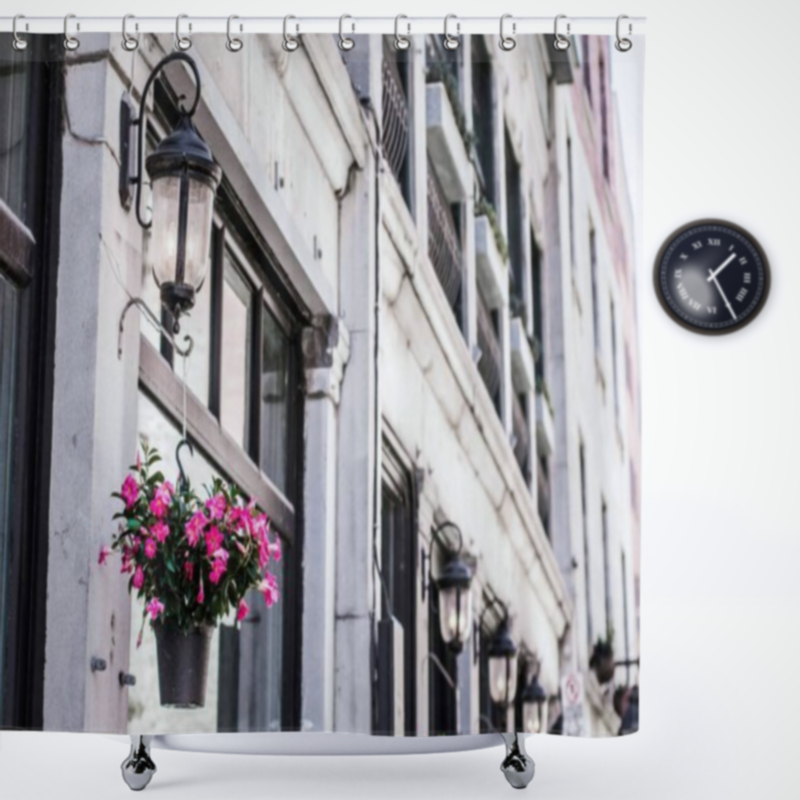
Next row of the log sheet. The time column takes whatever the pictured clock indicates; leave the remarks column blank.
1:25
